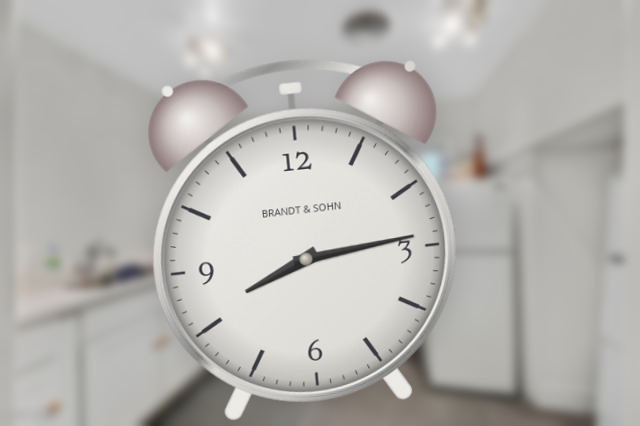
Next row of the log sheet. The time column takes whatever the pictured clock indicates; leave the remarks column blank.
8:14
